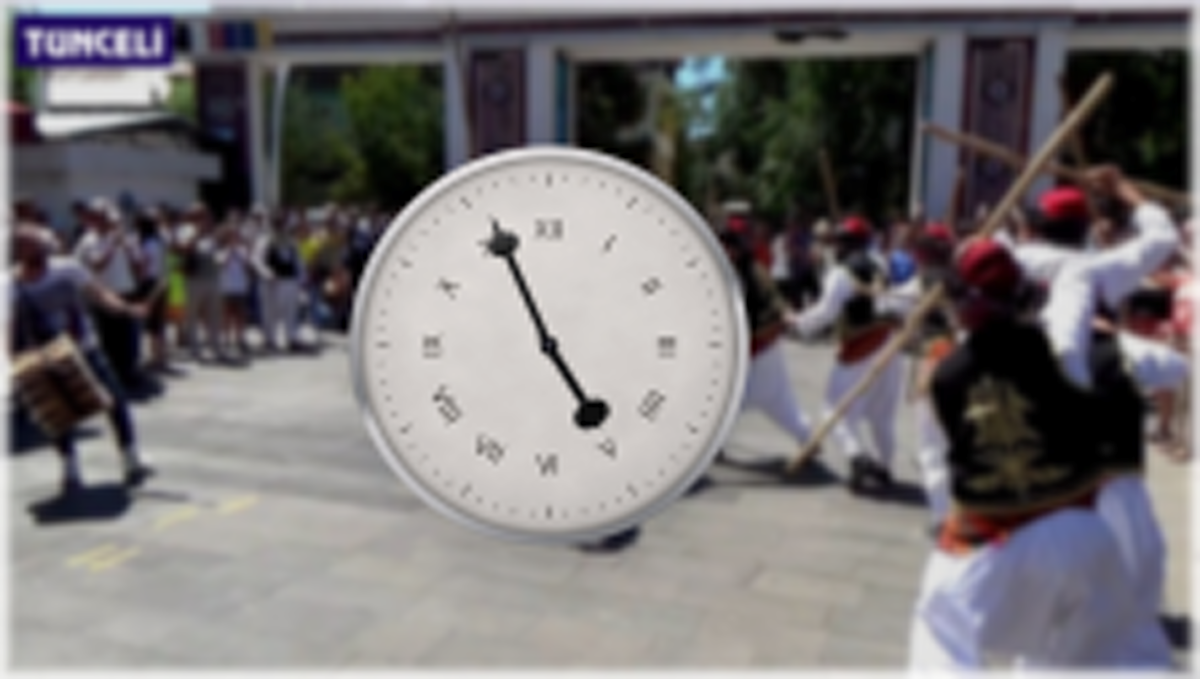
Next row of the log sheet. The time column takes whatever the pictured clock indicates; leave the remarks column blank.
4:56
